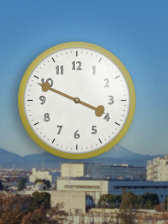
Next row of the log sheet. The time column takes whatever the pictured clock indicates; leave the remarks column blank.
3:49
